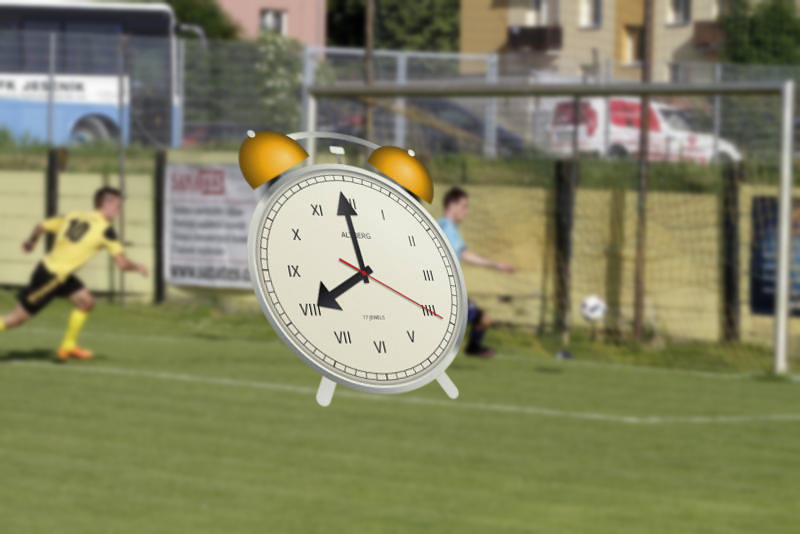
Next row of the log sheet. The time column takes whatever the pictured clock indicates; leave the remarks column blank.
7:59:20
